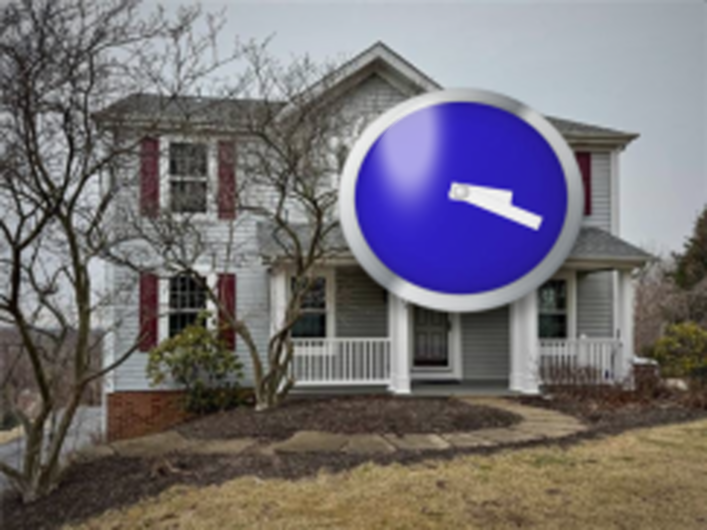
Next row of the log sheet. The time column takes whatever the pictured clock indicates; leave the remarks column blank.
3:19
